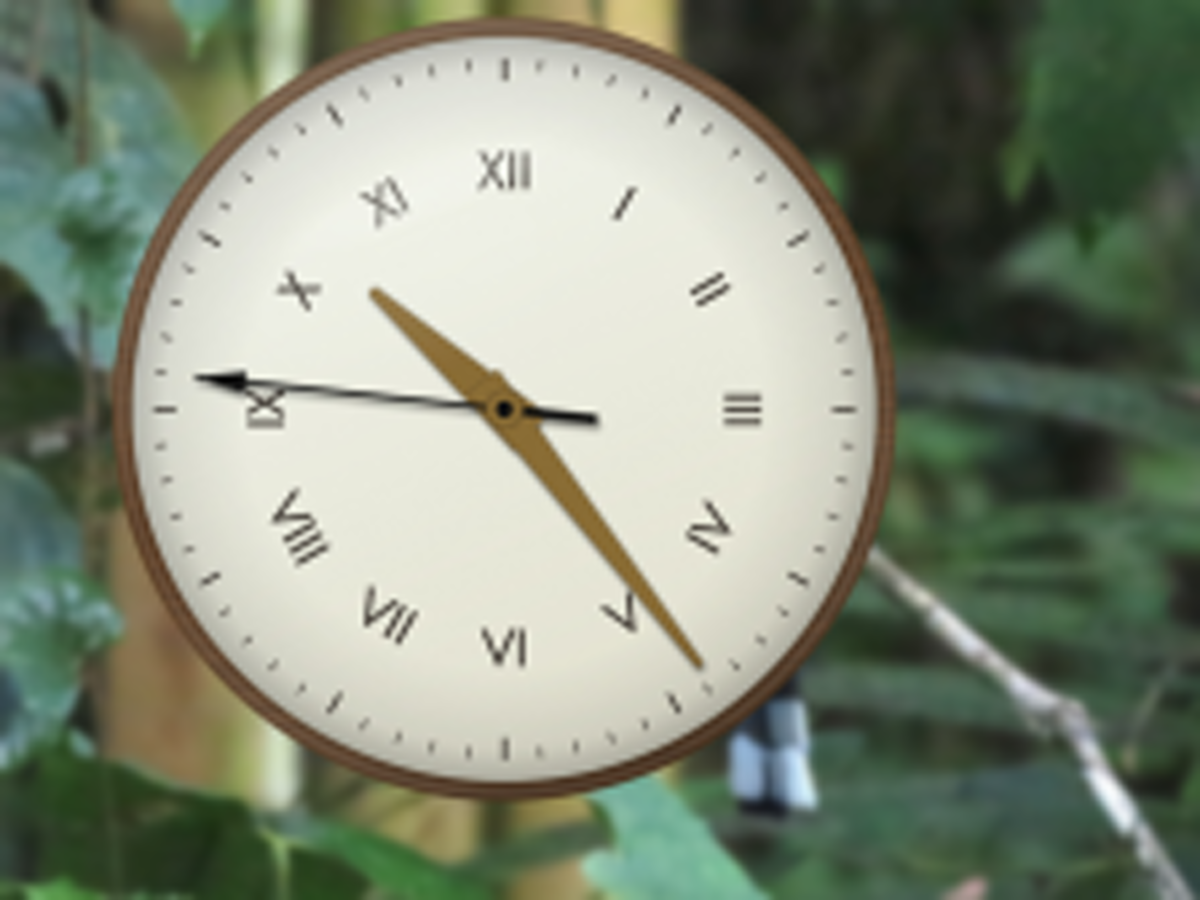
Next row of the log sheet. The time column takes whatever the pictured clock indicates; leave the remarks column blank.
10:23:46
